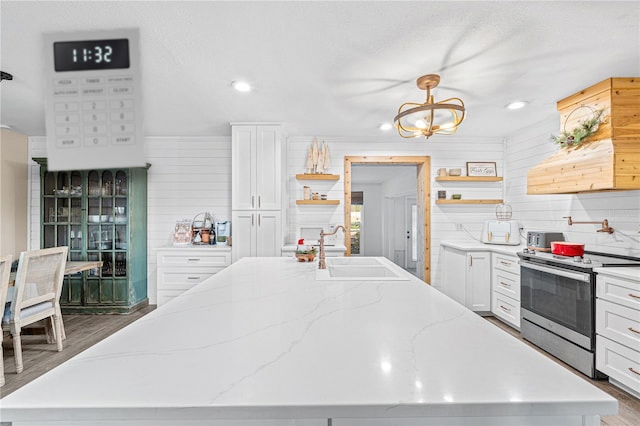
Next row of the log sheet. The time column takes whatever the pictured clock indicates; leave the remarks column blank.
11:32
